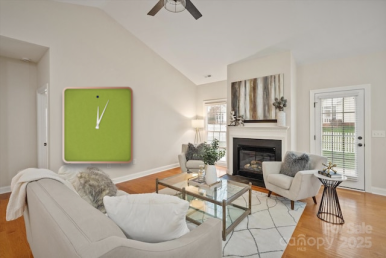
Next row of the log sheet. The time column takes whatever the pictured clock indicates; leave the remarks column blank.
12:04
